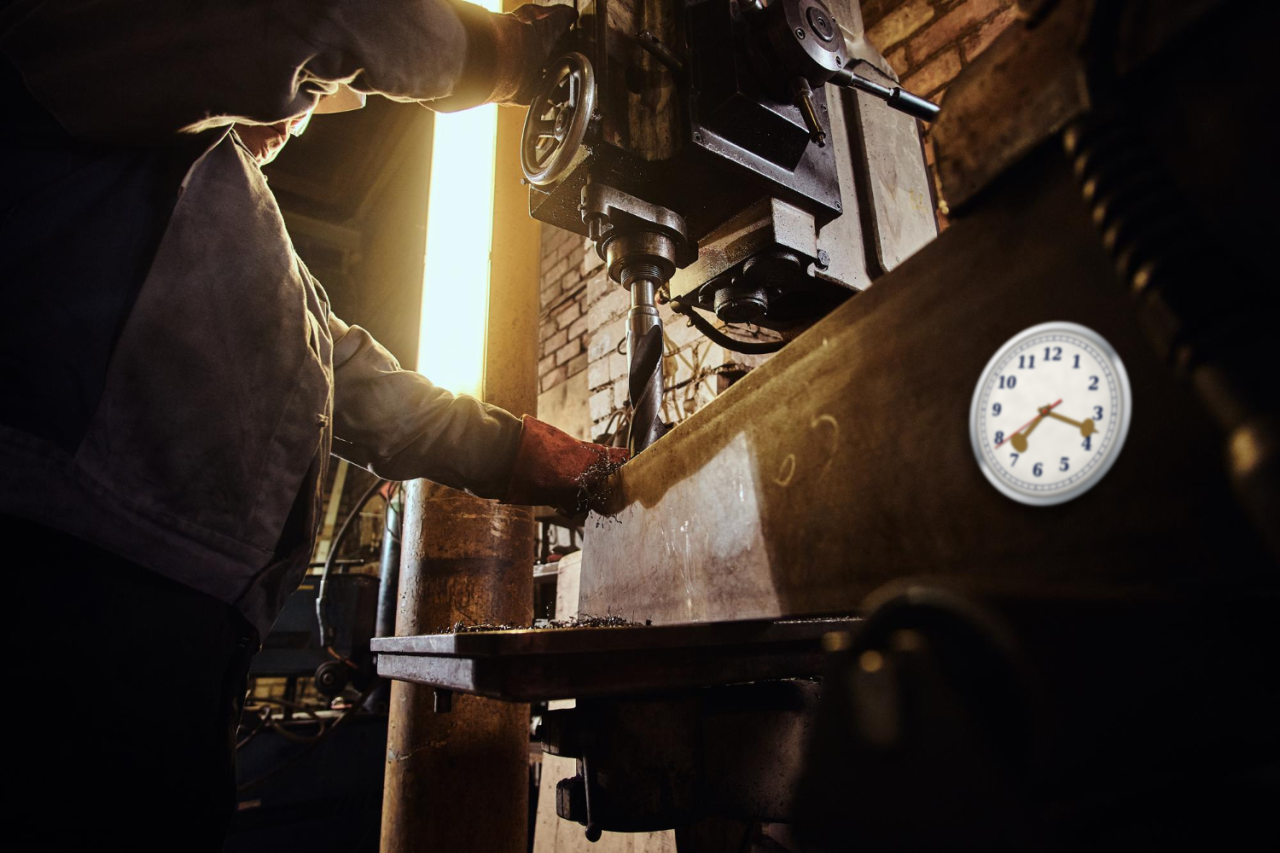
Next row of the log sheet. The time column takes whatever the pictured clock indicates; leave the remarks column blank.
7:17:39
